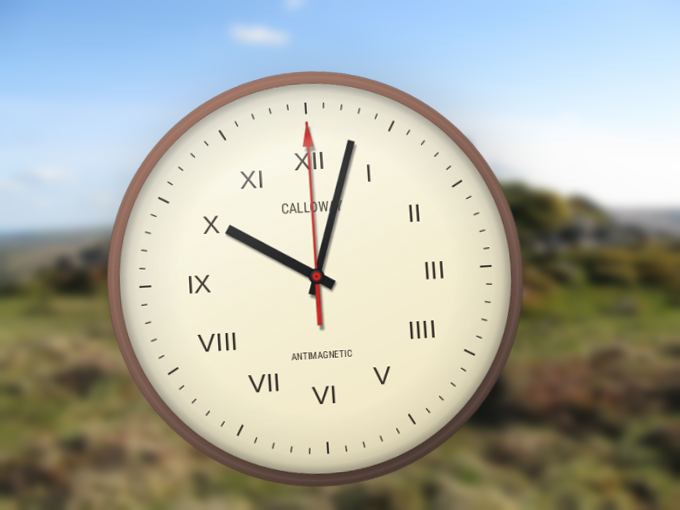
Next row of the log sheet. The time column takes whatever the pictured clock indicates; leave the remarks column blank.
10:03:00
